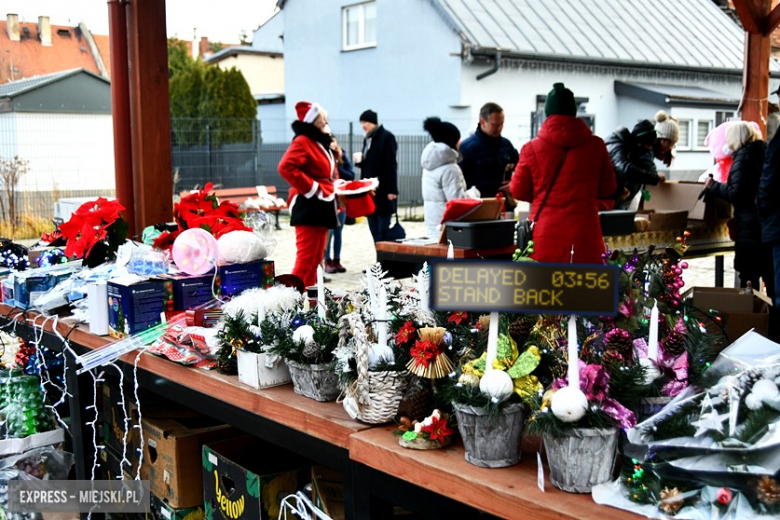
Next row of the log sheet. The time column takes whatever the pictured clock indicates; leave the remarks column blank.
3:56
